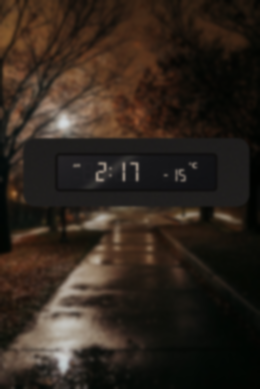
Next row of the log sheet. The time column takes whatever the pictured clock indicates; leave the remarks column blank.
2:17
